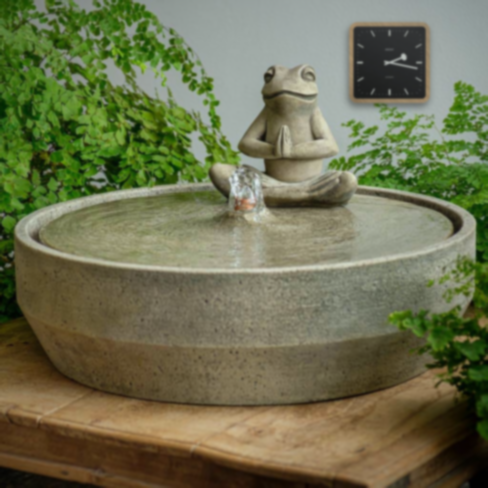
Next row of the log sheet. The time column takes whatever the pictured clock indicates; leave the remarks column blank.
2:17
